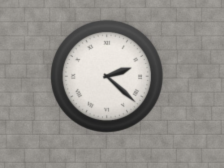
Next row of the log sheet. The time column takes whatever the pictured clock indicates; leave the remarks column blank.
2:22
